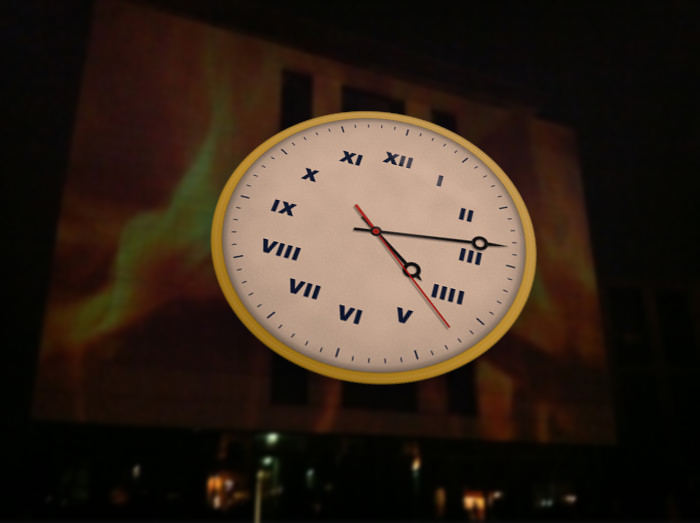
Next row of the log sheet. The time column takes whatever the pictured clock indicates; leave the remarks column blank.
4:13:22
